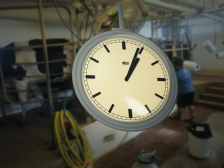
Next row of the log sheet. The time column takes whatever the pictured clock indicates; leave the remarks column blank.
1:04
